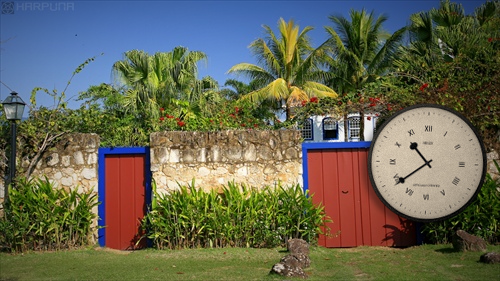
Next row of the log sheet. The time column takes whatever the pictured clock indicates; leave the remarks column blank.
10:39
